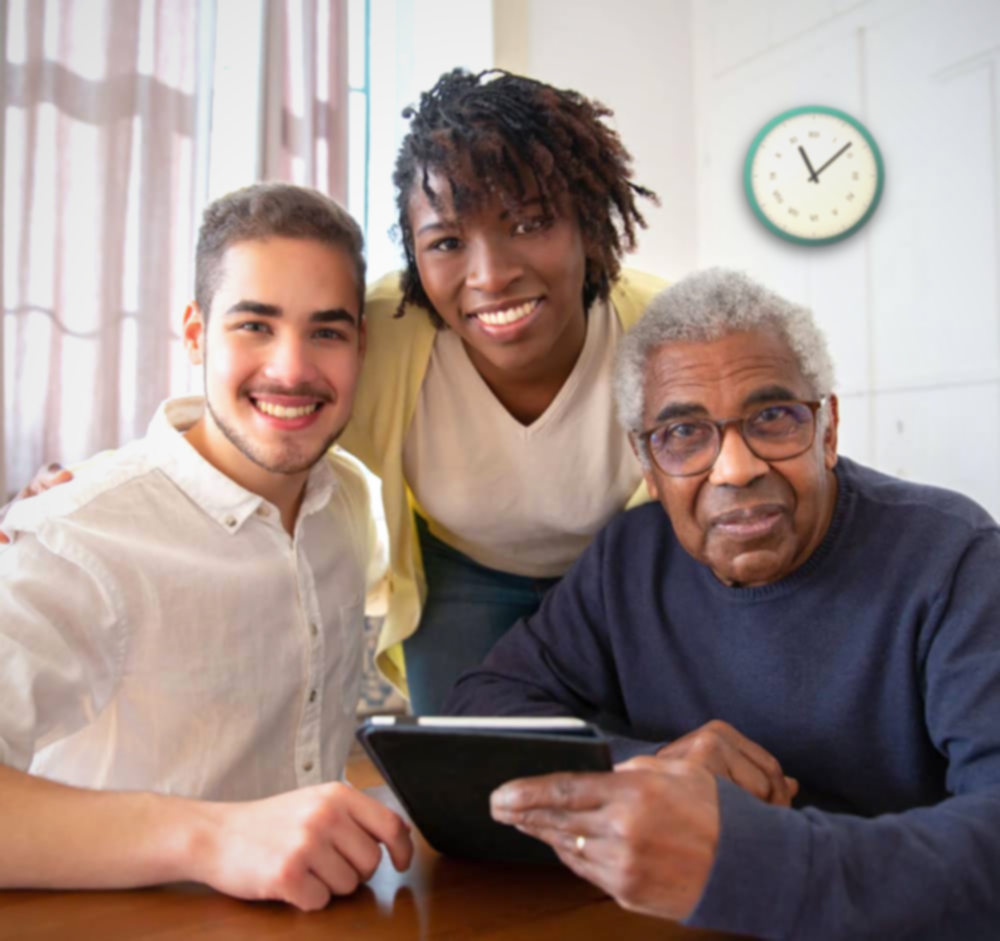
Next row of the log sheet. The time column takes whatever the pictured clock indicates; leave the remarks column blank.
11:08
